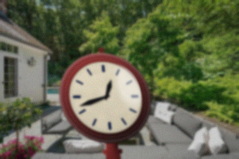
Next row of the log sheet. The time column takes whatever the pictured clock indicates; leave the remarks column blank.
12:42
